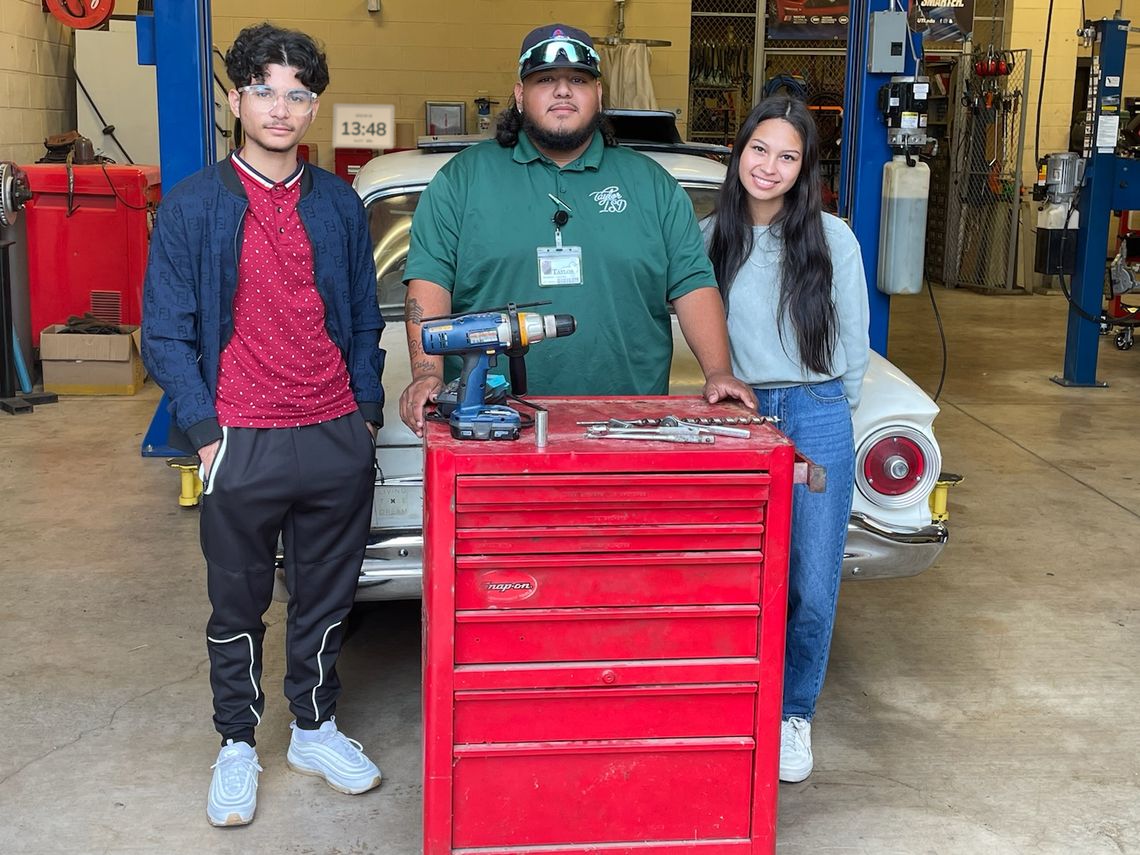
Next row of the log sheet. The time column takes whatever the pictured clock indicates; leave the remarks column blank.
13:48
